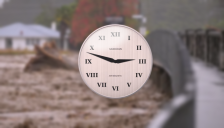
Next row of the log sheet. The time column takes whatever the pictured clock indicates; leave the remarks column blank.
2:48
